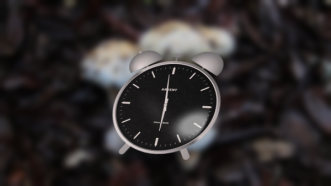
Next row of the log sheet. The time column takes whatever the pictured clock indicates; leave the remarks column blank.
5:59
